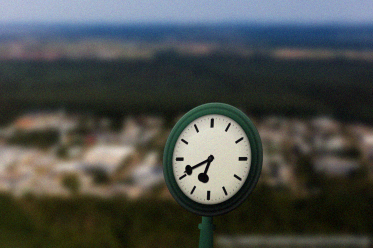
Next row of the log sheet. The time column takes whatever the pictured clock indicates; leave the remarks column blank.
6:41
